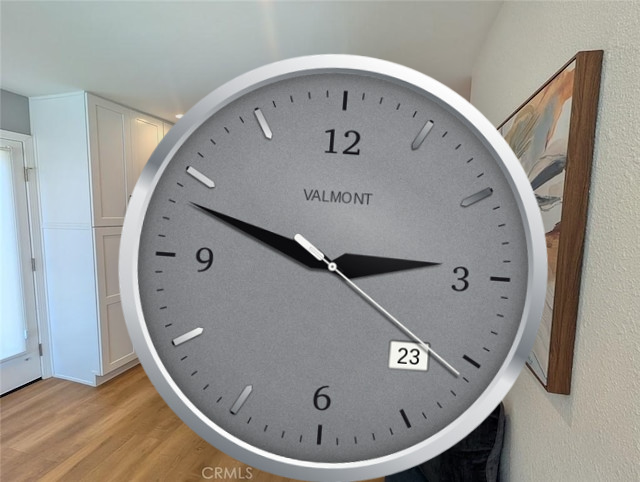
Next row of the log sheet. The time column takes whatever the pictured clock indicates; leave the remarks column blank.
2:48:21
